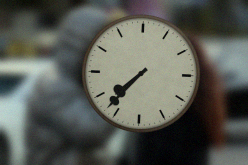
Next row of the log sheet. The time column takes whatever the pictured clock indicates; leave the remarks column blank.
7:37
